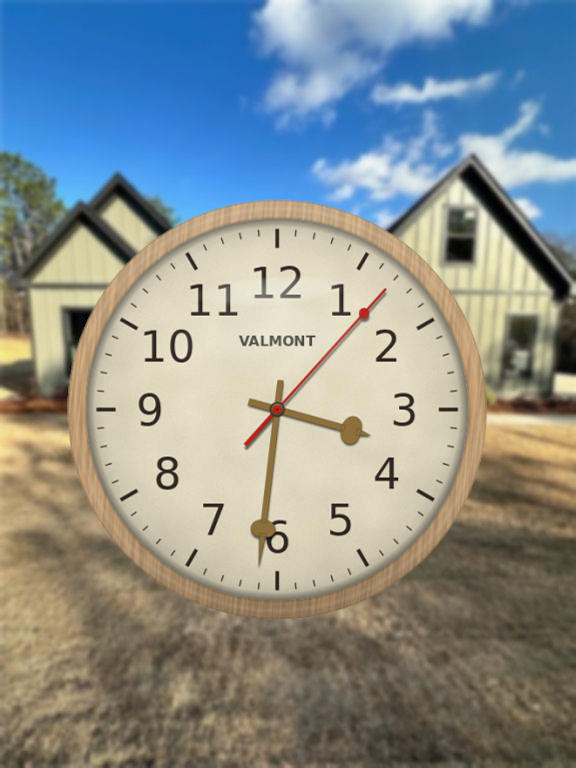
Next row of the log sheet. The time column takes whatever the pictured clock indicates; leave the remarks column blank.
3:31:07
